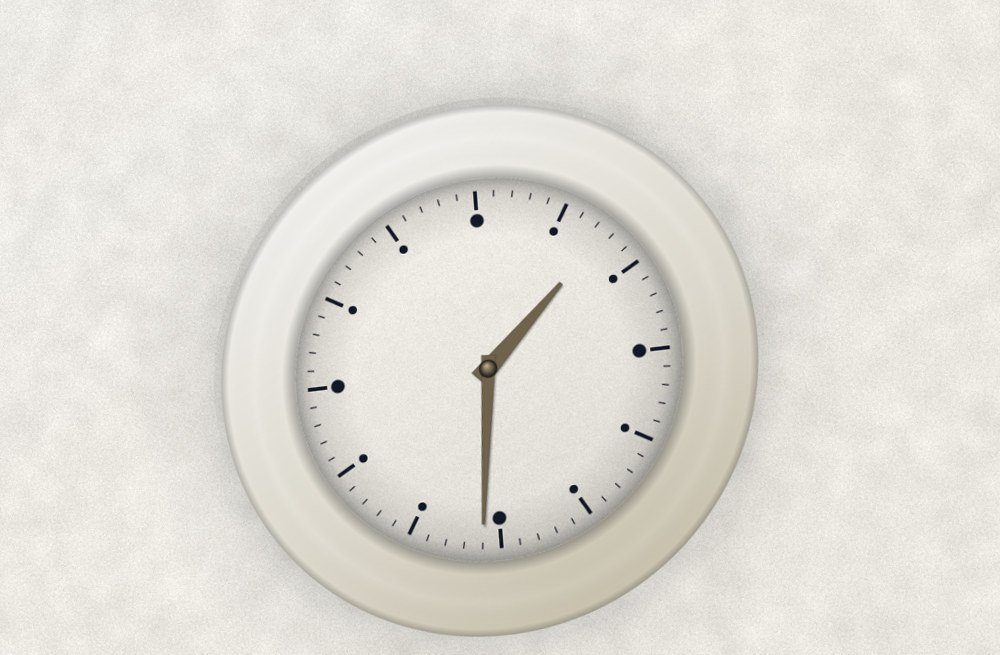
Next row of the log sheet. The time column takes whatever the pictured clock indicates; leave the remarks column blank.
1:31
